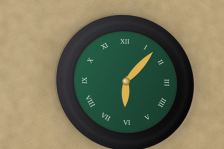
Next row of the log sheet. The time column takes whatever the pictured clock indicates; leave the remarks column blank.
6:07
